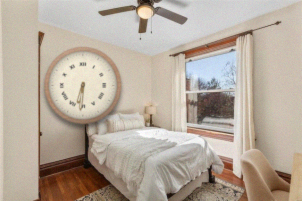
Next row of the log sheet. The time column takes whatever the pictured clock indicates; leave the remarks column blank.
6:31
